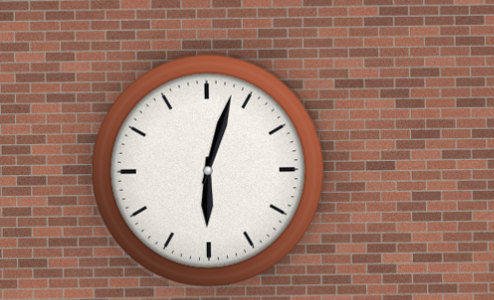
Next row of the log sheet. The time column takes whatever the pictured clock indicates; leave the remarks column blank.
6:03
